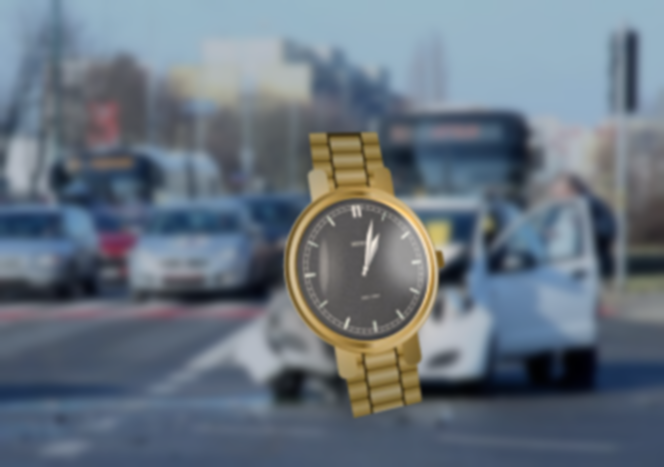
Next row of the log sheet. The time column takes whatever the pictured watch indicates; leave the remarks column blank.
1:03
